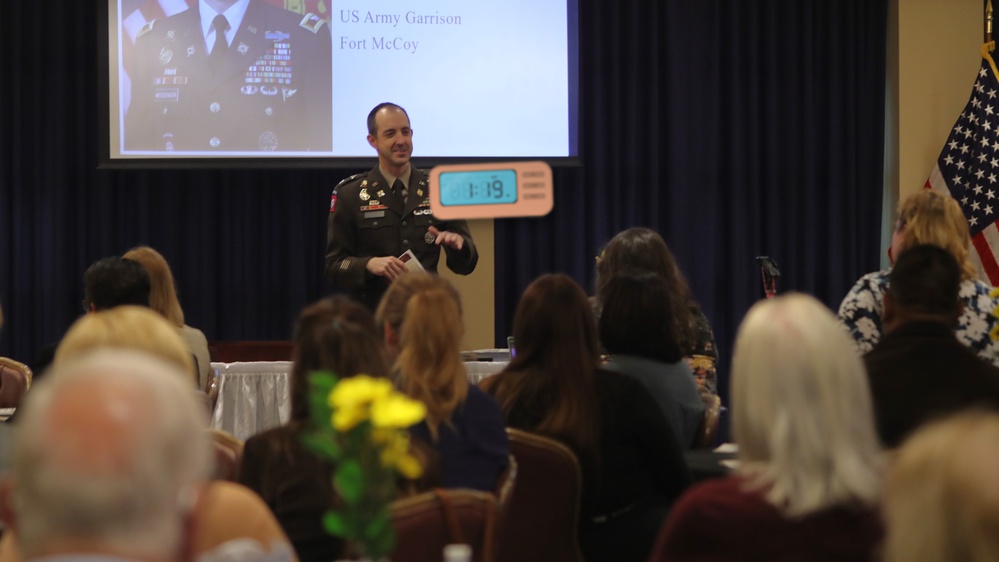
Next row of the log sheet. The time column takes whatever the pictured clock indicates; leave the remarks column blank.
1:19
